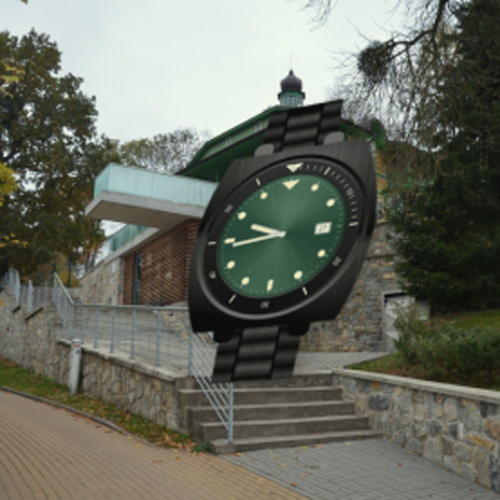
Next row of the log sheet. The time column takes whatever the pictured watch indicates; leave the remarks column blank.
9:44
